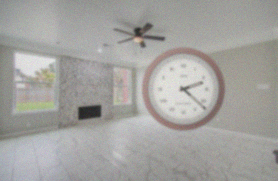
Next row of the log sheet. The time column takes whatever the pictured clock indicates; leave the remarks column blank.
2:22
